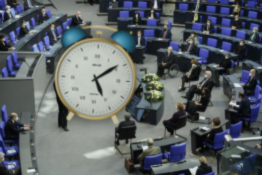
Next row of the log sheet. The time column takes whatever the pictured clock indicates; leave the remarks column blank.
5:09
